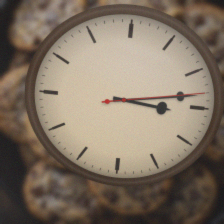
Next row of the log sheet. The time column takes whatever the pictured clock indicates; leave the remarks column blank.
3:13:13
